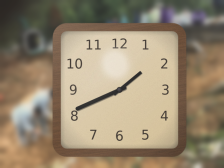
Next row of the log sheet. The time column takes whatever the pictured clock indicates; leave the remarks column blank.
1:41
